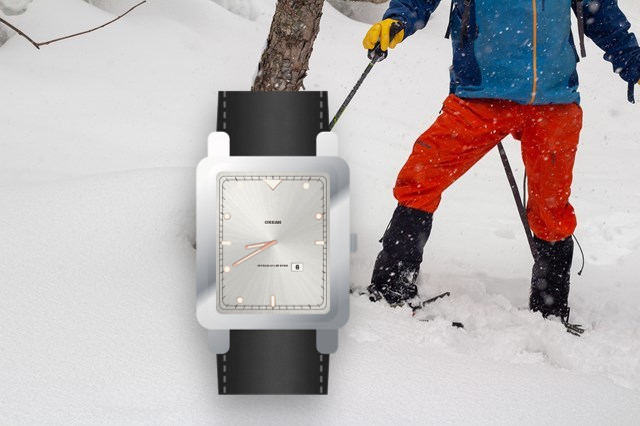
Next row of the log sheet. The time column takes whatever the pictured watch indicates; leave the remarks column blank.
8:40
